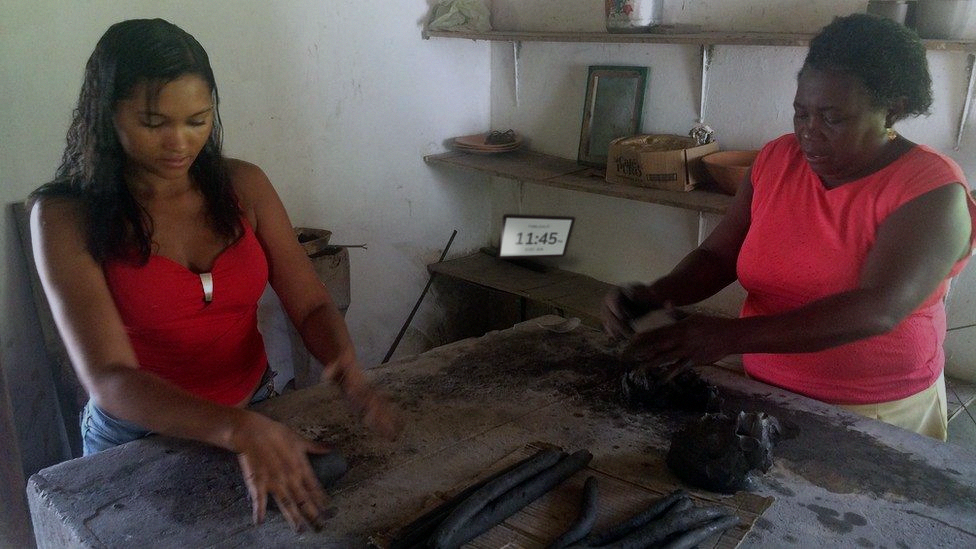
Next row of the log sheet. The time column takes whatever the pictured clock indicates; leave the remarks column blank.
11:45
